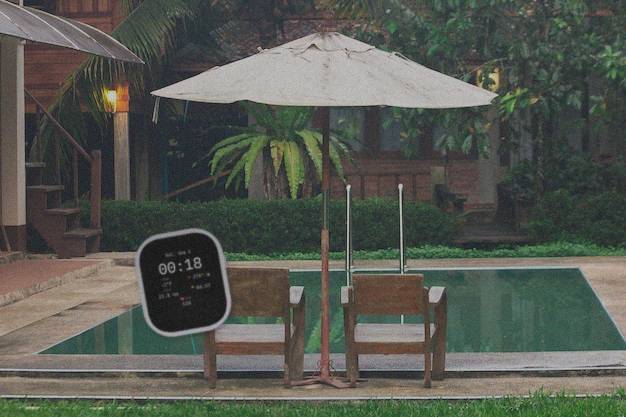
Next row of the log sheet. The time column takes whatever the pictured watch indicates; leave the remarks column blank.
0:18
